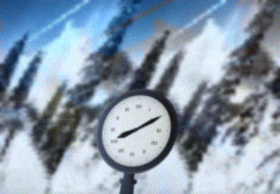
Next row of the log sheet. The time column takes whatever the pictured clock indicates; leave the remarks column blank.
8:10
